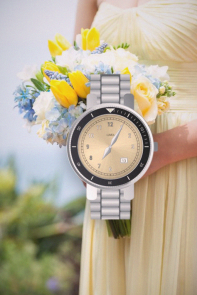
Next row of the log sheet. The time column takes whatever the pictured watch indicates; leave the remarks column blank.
7:05
